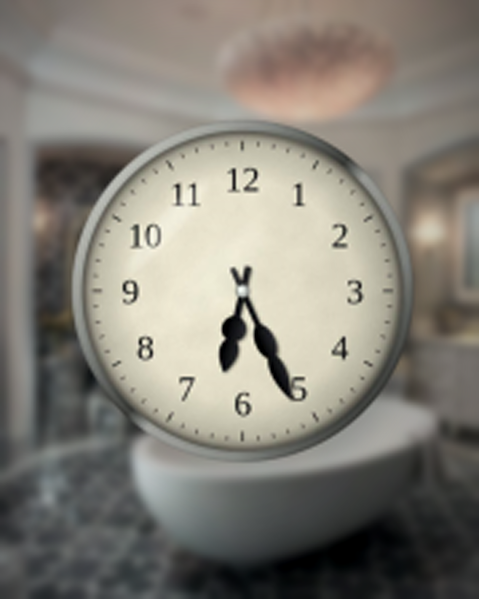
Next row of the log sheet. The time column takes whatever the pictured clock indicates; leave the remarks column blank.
6:26
